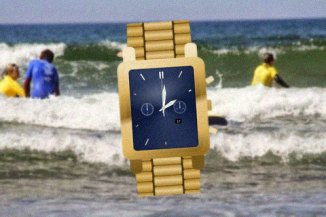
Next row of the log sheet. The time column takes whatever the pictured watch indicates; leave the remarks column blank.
2:01
